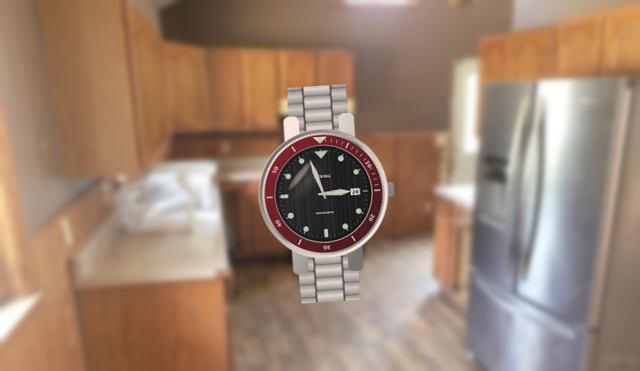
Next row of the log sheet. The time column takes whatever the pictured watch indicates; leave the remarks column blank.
2:57
